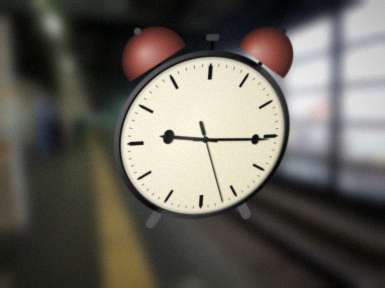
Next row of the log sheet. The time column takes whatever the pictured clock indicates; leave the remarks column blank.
9:15:27
